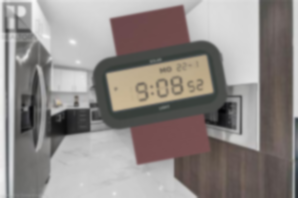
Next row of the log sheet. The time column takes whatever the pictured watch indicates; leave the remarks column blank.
9:08:52
